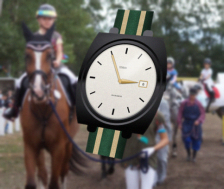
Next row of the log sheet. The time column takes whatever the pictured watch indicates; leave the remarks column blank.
2:55
